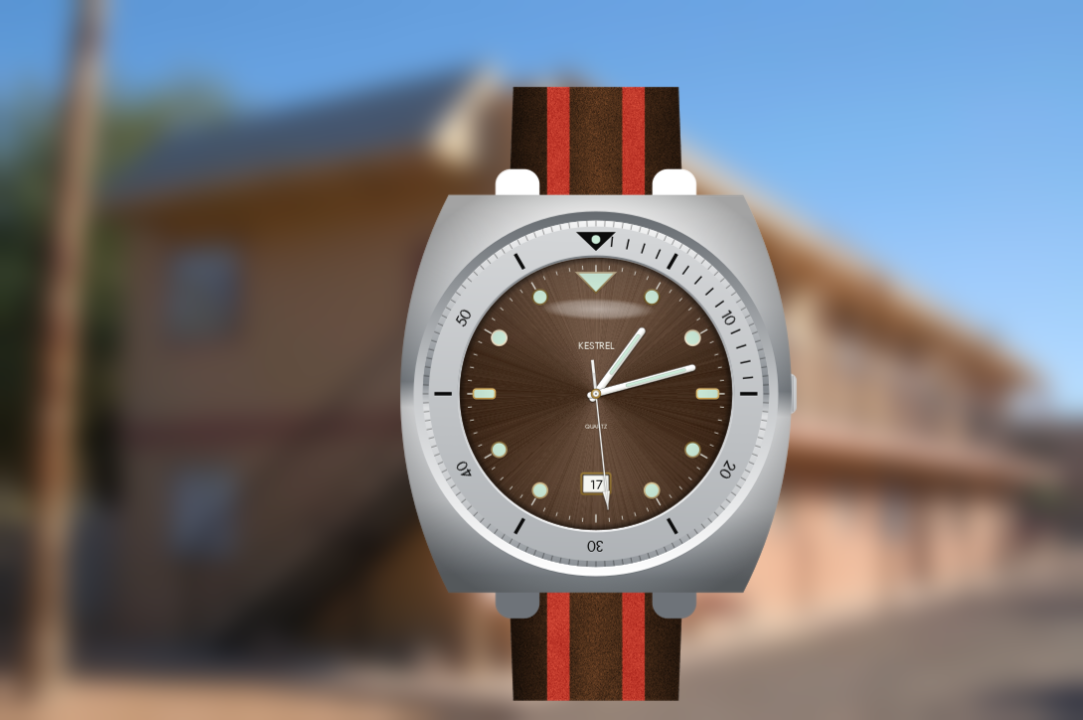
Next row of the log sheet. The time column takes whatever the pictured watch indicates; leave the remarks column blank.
1:12:29
